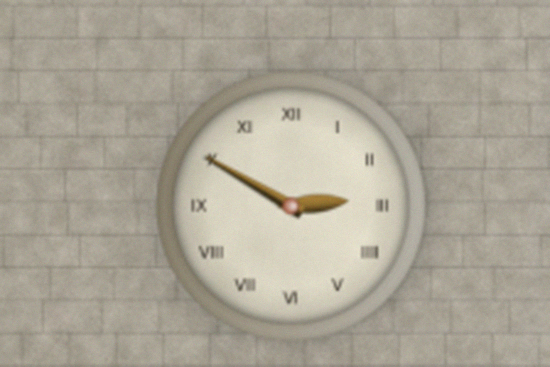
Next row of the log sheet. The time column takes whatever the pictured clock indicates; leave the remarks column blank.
2:50
